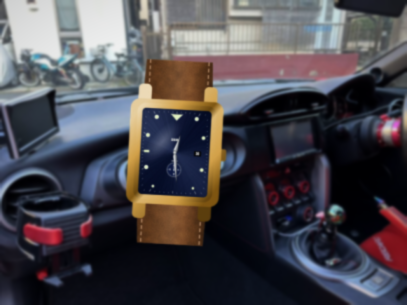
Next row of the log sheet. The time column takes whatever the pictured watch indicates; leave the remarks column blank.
12:29
